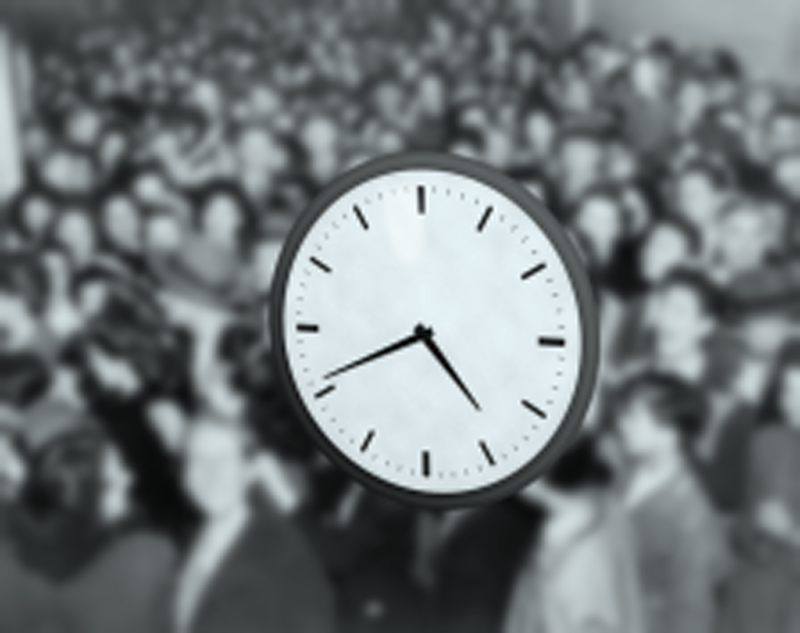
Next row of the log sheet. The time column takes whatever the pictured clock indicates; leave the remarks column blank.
4:41
